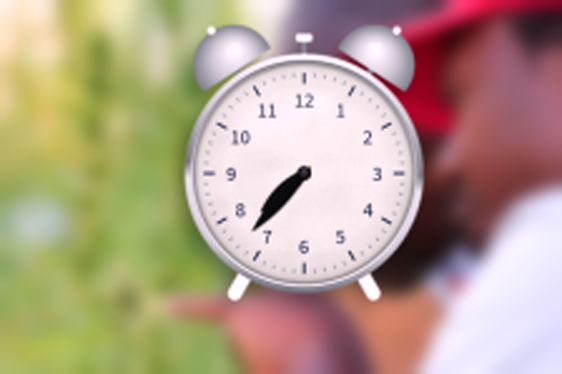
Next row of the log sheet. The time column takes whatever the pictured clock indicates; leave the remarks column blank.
7:37
